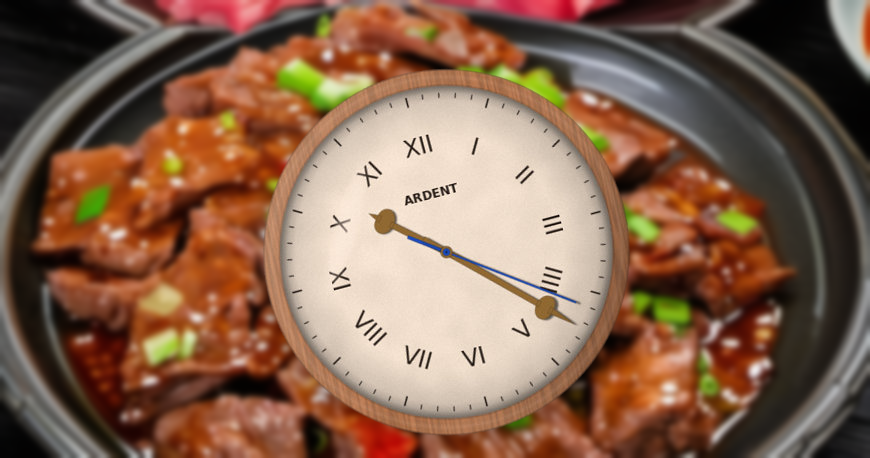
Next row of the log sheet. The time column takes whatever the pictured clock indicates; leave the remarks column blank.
10:22:21
